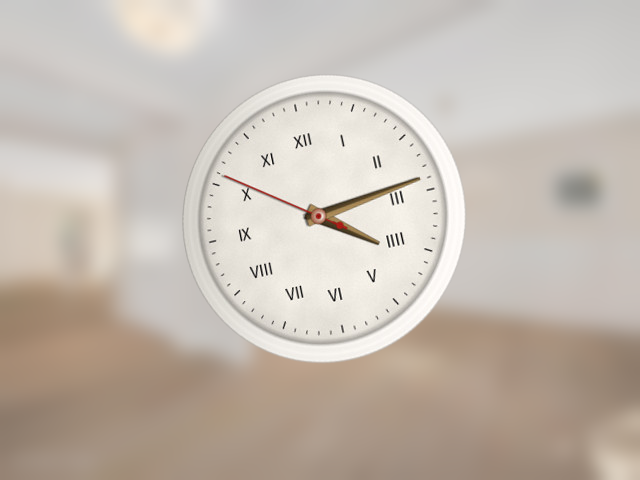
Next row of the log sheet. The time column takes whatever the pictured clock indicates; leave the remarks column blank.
4:13:51
